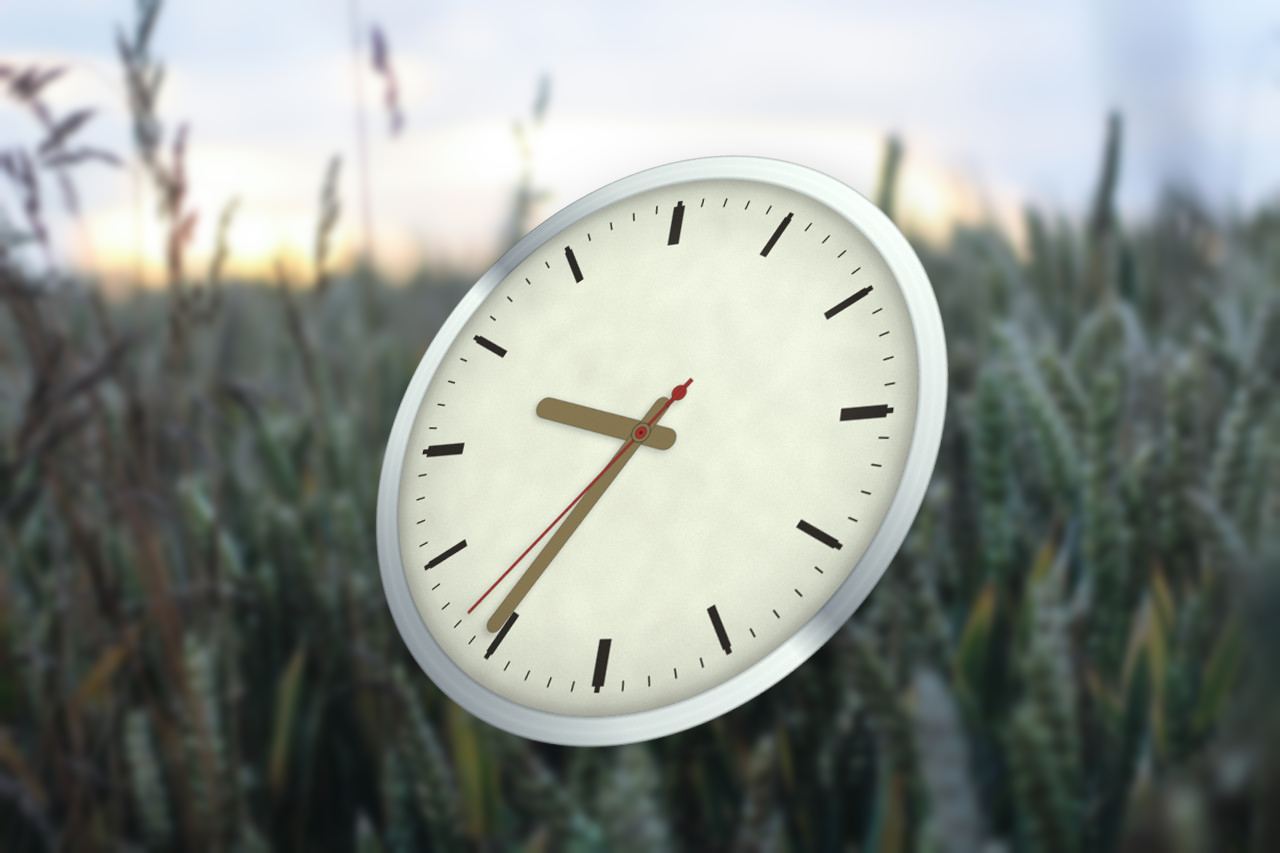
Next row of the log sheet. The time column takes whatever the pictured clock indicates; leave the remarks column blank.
9:35:37
